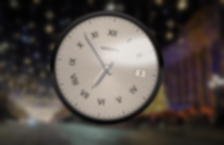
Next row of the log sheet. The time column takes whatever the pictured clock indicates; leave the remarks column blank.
6:53
